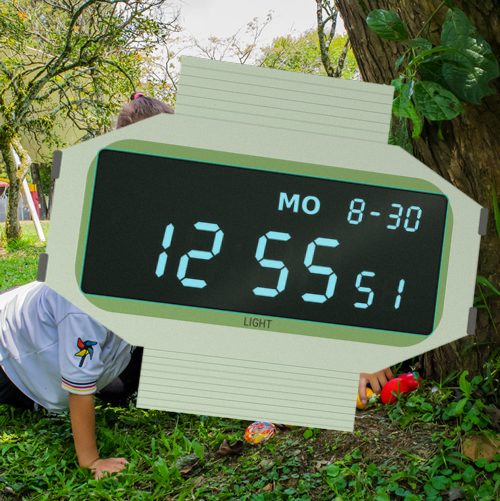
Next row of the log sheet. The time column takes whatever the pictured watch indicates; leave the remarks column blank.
12:55:51
